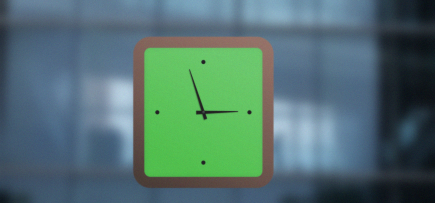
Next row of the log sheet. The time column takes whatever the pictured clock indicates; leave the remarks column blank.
2:57
